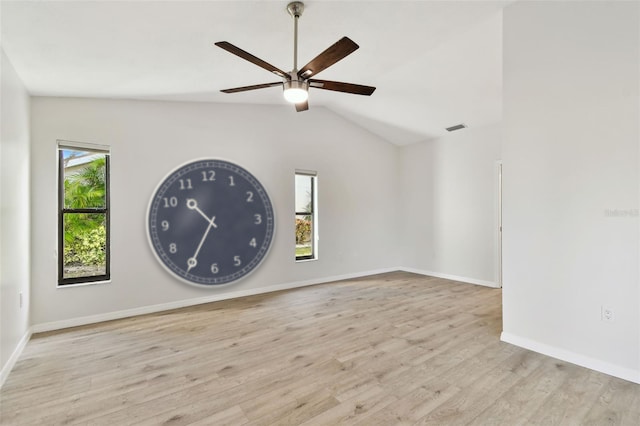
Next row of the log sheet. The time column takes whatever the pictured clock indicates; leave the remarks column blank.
10:35
